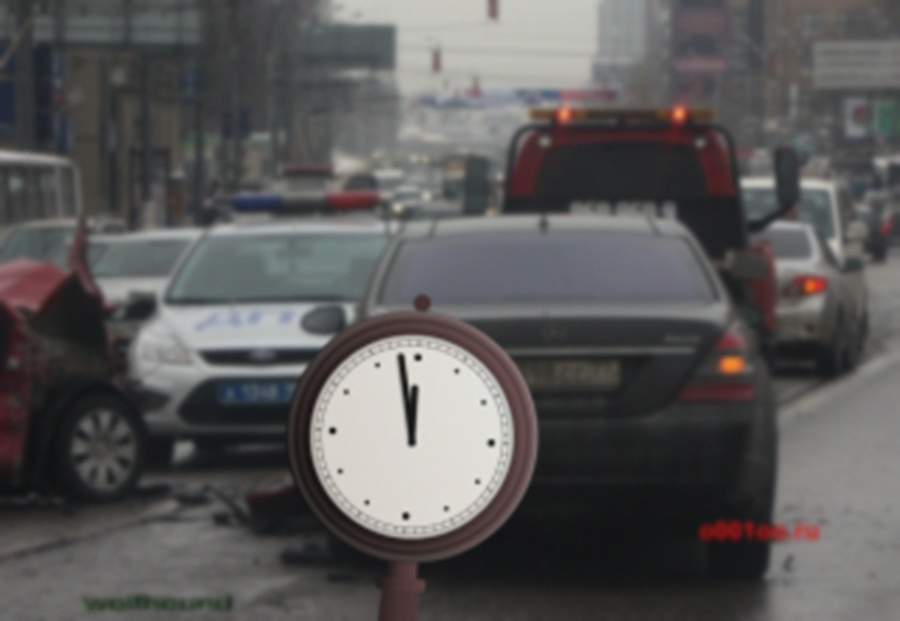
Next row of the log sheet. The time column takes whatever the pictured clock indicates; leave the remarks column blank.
11:58
